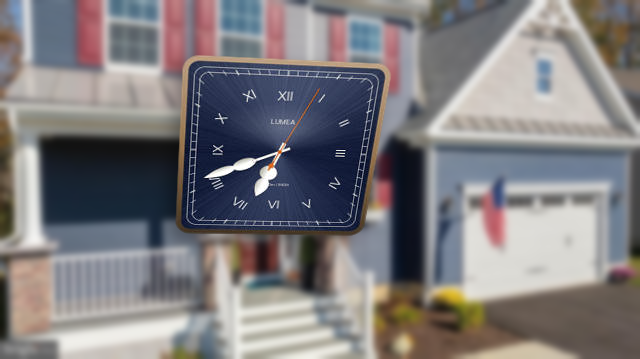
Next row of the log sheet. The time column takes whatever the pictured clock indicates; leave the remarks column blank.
6:41:04
